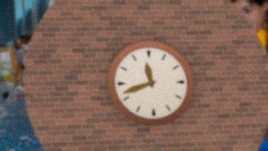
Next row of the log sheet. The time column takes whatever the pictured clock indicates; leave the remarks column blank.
11:42
